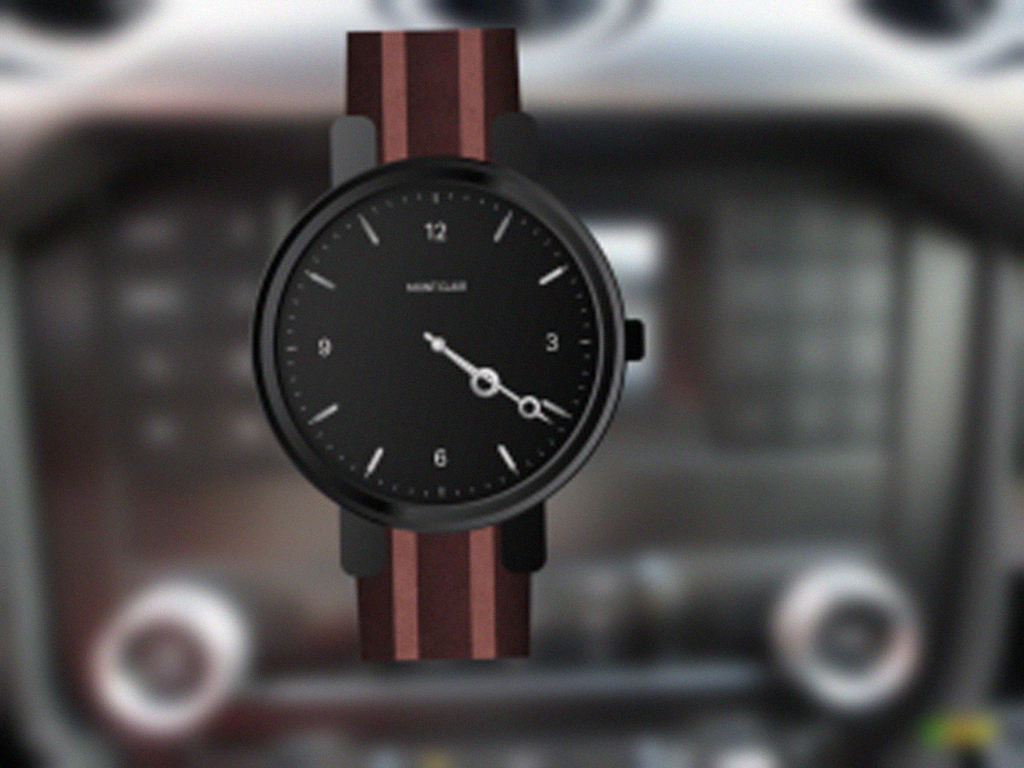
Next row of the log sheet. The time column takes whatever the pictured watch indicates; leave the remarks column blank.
4:21
